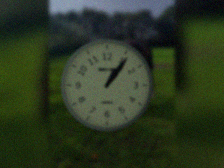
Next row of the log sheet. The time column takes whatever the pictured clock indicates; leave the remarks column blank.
1:06
